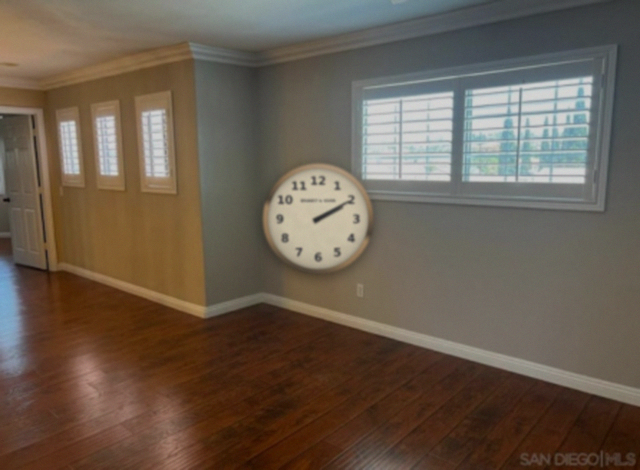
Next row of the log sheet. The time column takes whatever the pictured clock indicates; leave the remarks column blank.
2:10
